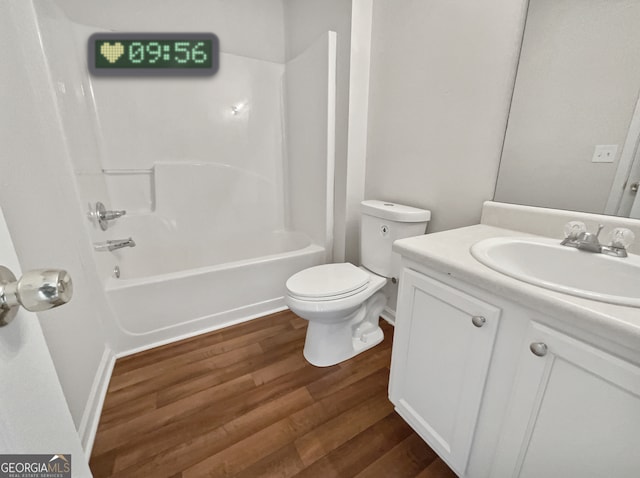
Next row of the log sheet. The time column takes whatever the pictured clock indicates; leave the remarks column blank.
9:56
